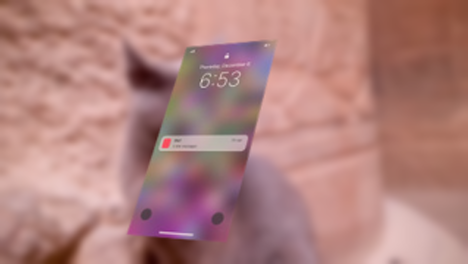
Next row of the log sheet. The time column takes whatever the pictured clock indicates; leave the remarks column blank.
6:53
